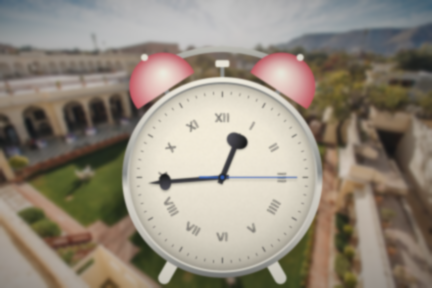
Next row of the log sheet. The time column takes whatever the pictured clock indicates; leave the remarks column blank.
12:44:15
